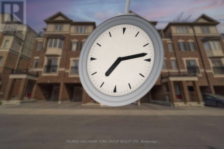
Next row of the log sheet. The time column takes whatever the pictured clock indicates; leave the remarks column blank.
7:13
